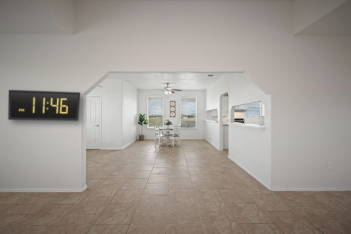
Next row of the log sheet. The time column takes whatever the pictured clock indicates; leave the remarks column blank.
11:46
